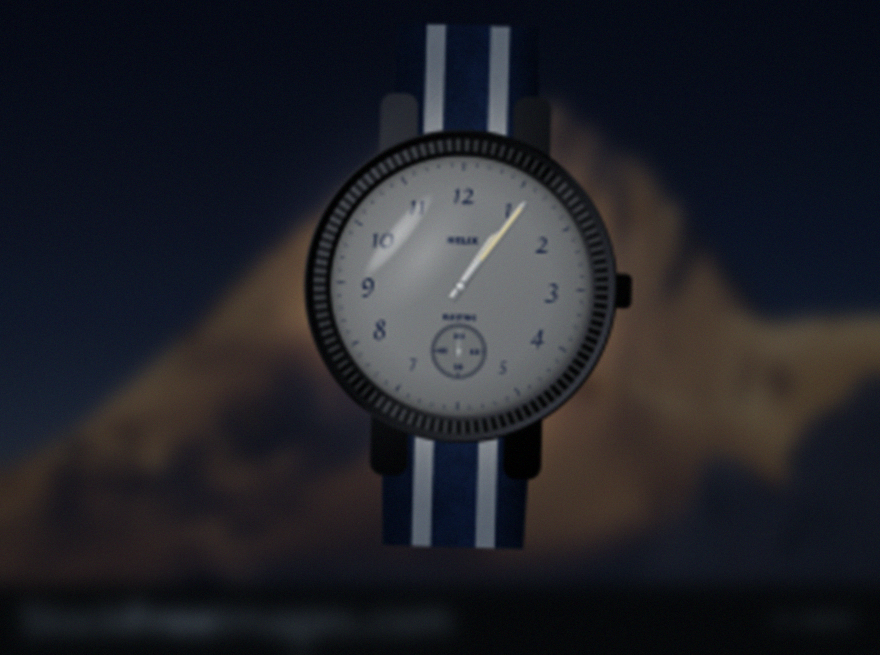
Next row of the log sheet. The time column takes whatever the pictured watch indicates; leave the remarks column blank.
1:06
